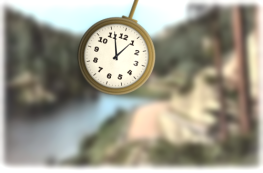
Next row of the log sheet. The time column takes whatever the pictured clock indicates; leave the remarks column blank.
12:56
